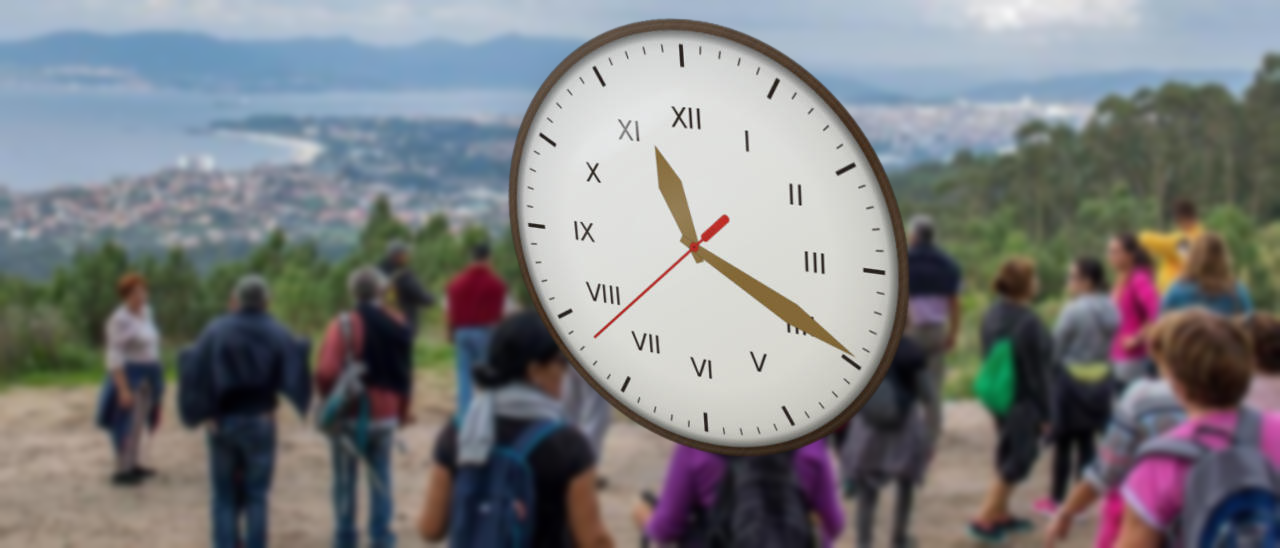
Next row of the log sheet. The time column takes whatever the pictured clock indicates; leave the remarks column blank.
11:19:38
